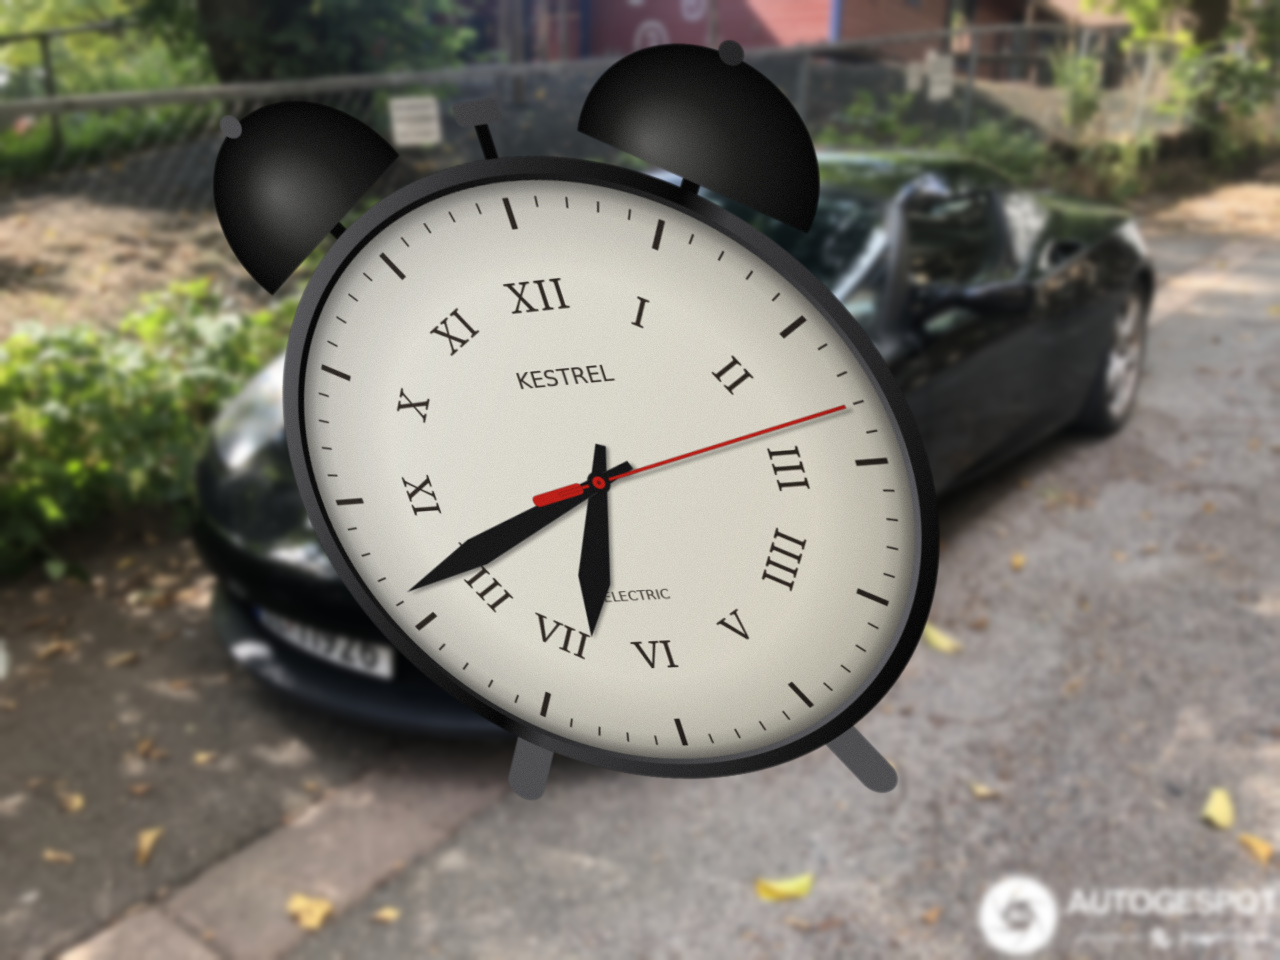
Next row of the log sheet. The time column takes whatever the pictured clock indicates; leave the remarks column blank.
6:41:13
